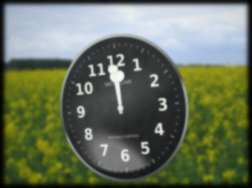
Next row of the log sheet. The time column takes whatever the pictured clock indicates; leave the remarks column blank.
11:59
